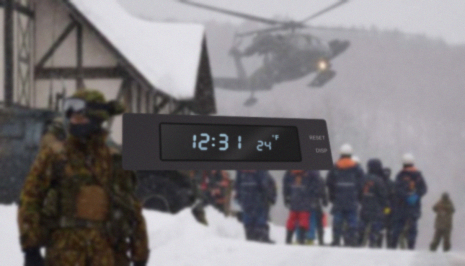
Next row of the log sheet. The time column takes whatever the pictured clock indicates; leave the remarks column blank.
12:31
